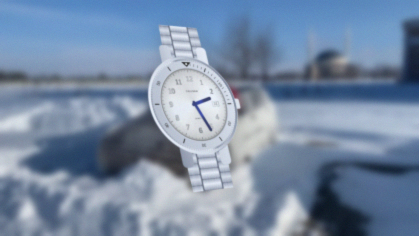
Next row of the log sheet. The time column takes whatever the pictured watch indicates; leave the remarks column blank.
2:26
